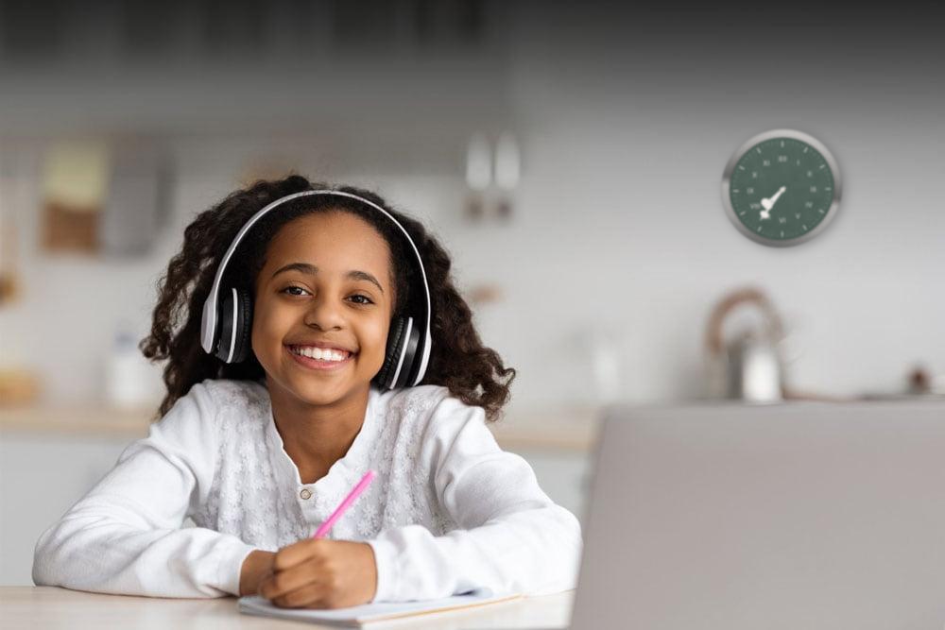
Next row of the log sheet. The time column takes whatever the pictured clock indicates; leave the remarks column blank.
7:36
